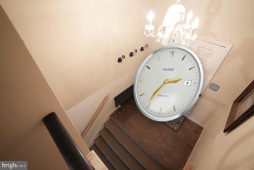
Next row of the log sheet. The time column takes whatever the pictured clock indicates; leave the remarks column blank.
2:36
